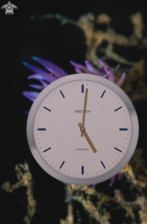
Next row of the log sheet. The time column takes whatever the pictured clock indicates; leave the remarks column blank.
5:01
